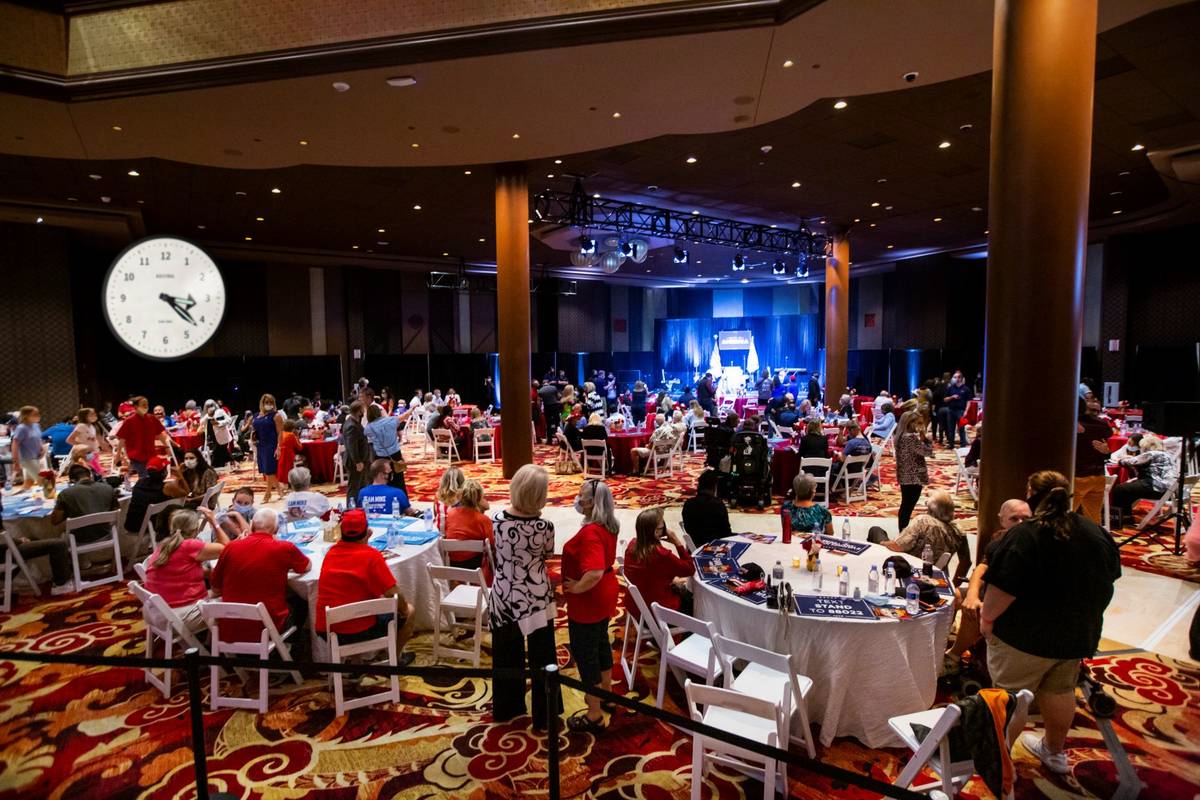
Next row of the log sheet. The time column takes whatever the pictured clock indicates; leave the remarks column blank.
3:22
